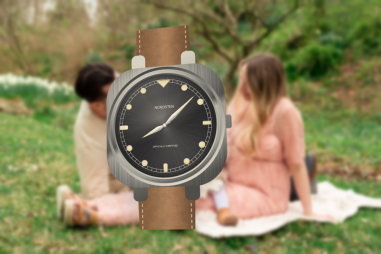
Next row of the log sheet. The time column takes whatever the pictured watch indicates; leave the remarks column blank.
8:08
